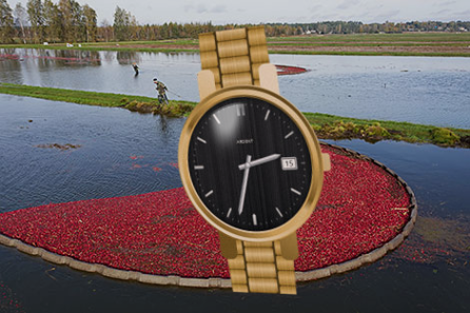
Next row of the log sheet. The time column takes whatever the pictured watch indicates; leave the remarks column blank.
2:33
